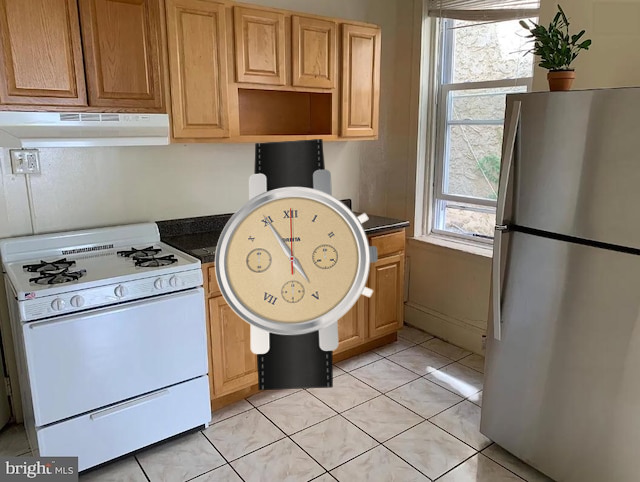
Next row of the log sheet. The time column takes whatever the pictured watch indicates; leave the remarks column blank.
4:55
